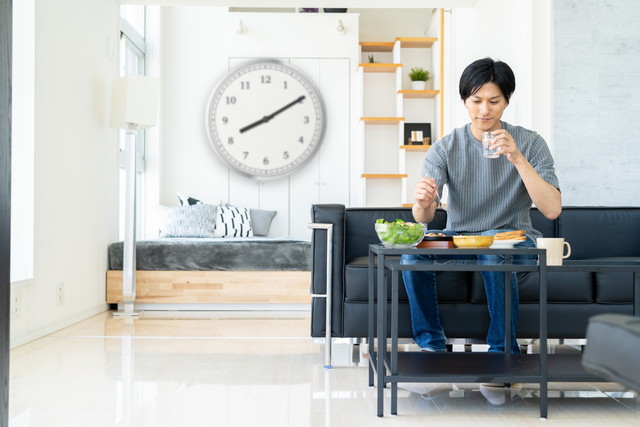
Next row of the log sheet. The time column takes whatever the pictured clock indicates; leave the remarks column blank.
8:10
